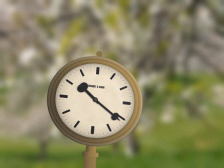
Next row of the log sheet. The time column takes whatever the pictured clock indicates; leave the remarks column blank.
10:21
